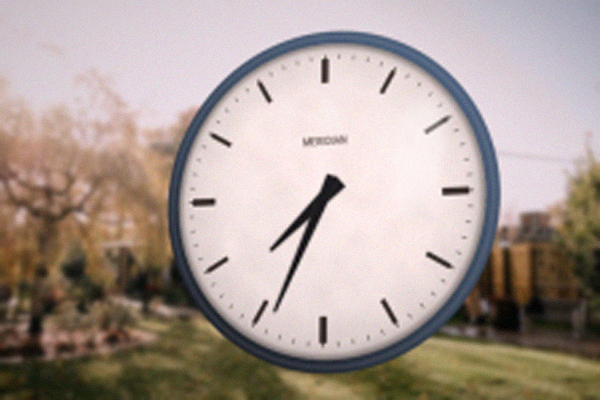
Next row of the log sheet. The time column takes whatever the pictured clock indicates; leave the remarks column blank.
7:34
